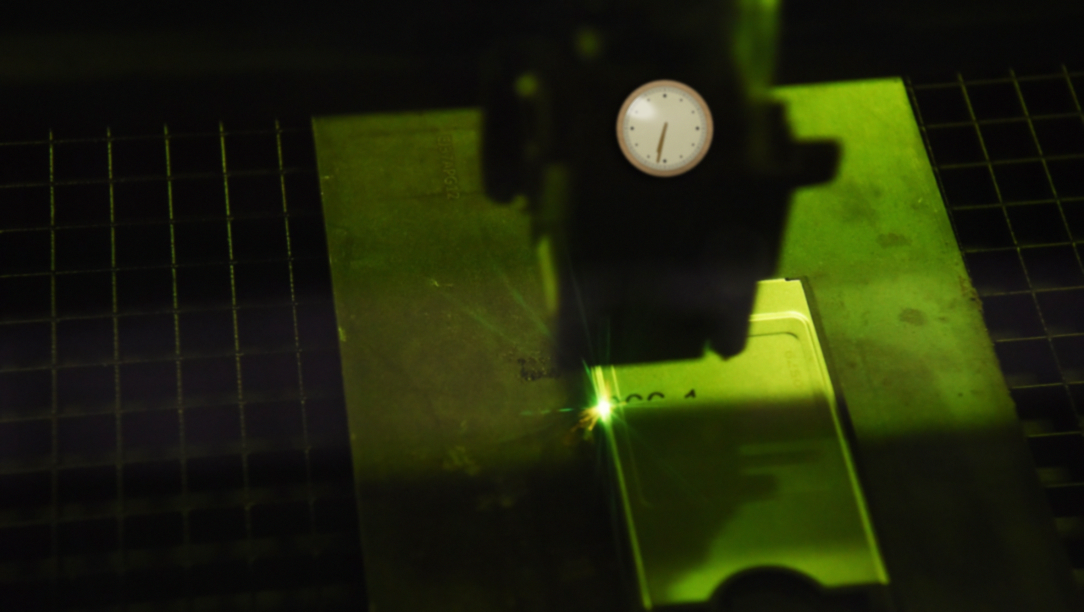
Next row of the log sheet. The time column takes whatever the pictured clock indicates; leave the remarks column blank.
6:32
